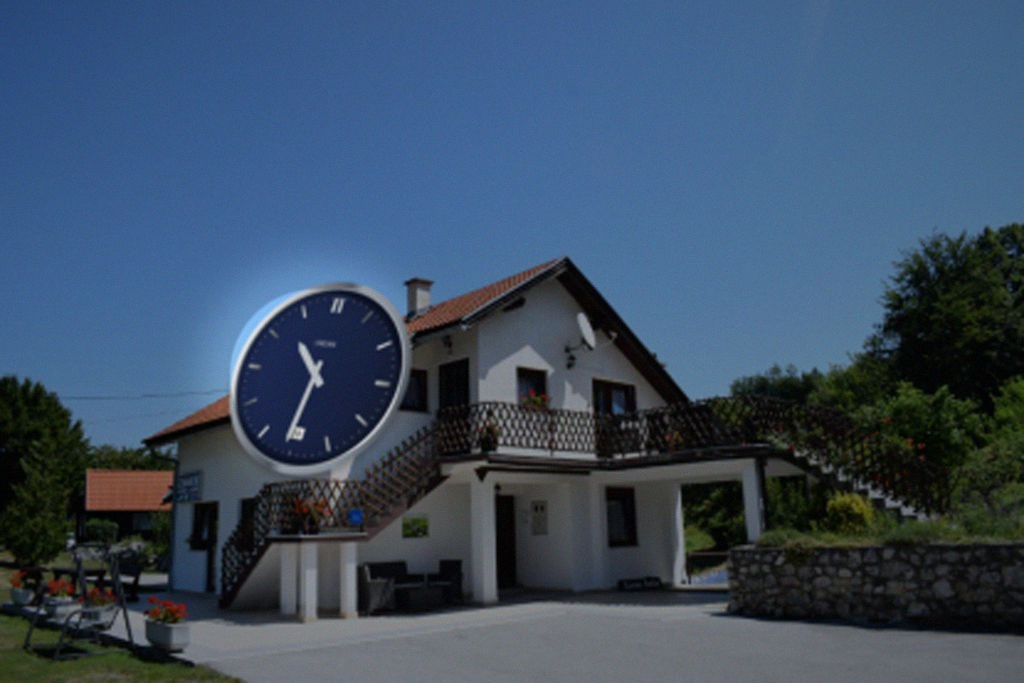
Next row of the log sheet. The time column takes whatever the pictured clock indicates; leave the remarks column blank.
10:31
